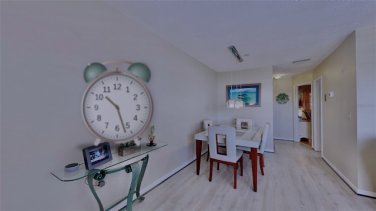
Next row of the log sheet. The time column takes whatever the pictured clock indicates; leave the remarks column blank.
10:27
